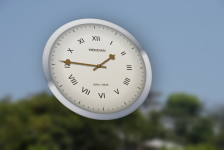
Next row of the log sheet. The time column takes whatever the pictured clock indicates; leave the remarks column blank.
1:46
